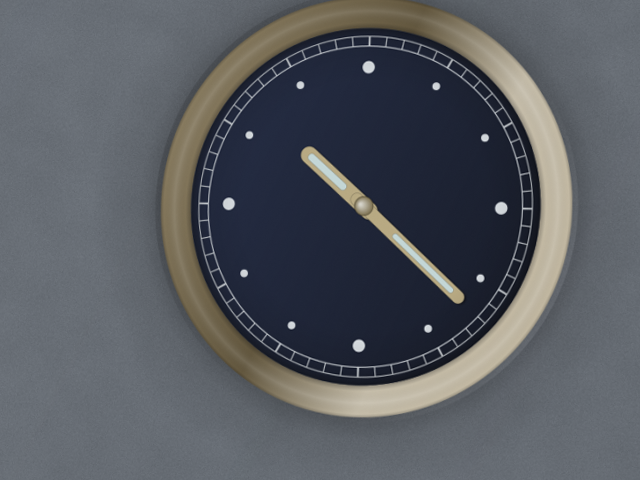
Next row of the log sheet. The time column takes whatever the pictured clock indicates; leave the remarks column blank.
10:22
